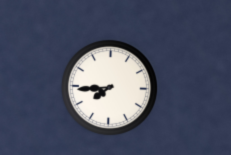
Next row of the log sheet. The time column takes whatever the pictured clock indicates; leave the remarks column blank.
7:44
